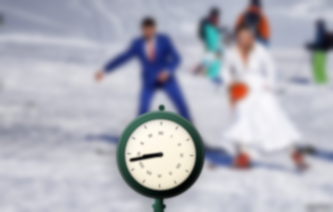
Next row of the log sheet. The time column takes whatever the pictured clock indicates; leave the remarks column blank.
8:43
